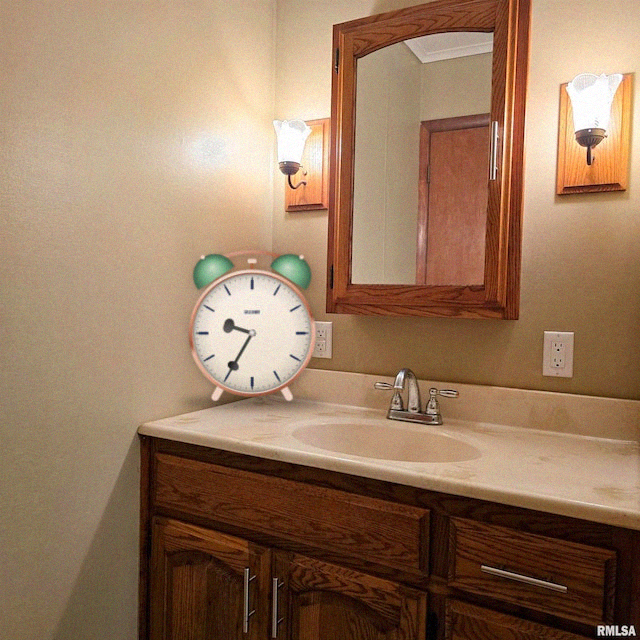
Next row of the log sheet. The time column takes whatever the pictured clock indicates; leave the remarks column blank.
9:35
